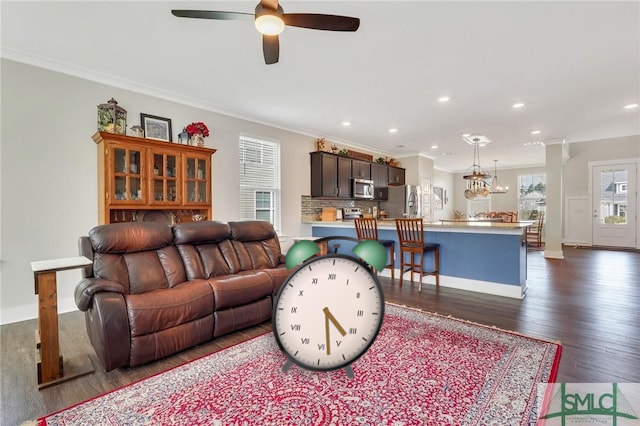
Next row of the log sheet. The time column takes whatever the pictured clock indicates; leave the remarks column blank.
4:28
